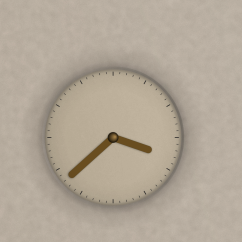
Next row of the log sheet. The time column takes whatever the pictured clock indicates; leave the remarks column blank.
3:38
